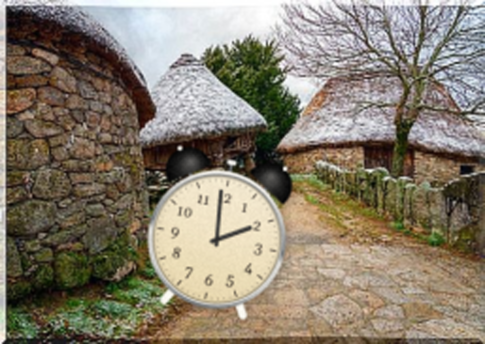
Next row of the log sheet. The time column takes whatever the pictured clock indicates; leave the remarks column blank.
1:59
